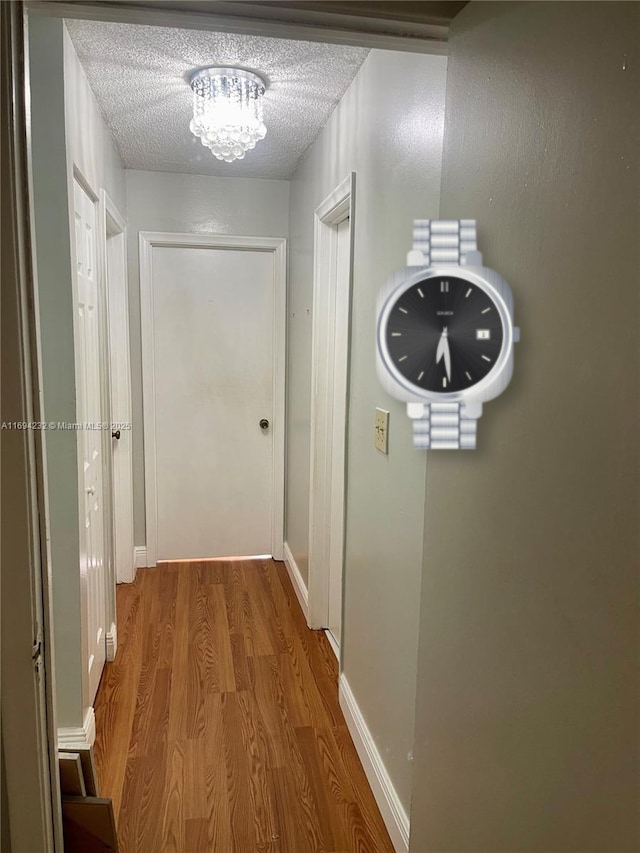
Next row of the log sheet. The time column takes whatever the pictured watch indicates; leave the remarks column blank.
6:29
